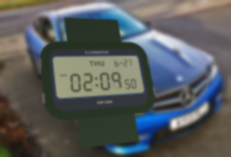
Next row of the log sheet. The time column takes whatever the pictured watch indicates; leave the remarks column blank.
2:09
